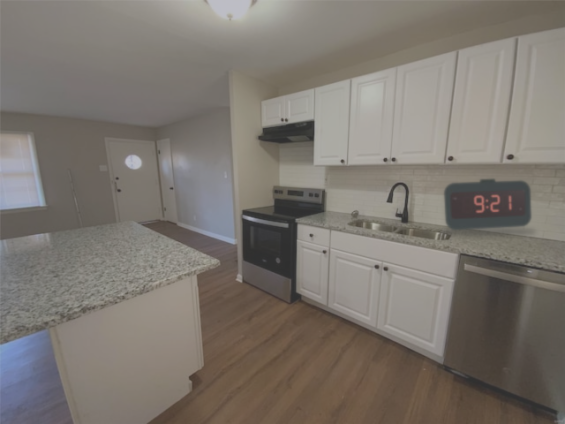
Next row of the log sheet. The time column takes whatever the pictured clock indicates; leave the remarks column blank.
9:21
